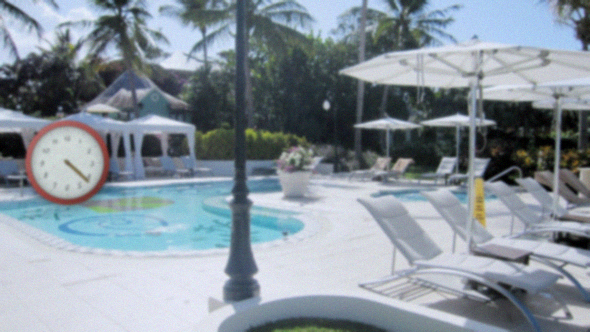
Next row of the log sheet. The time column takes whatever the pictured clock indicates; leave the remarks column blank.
4:22
